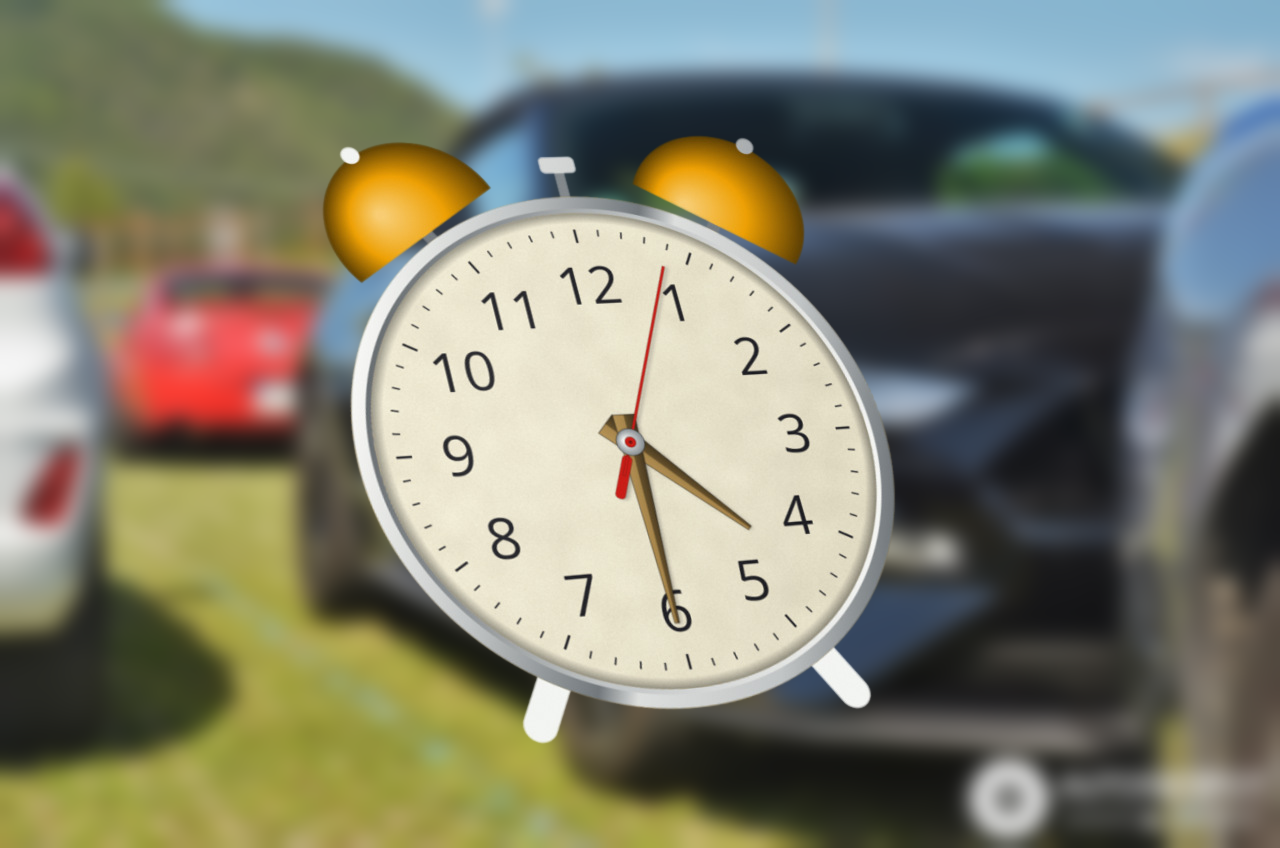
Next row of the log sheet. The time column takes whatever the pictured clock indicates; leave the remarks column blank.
4:30:04
